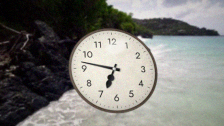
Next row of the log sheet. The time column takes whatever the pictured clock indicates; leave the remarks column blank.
6:47
